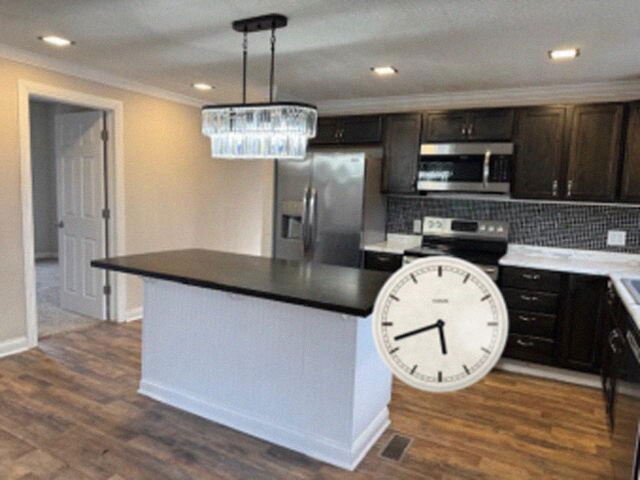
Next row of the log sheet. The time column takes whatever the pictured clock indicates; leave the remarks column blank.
5:42
